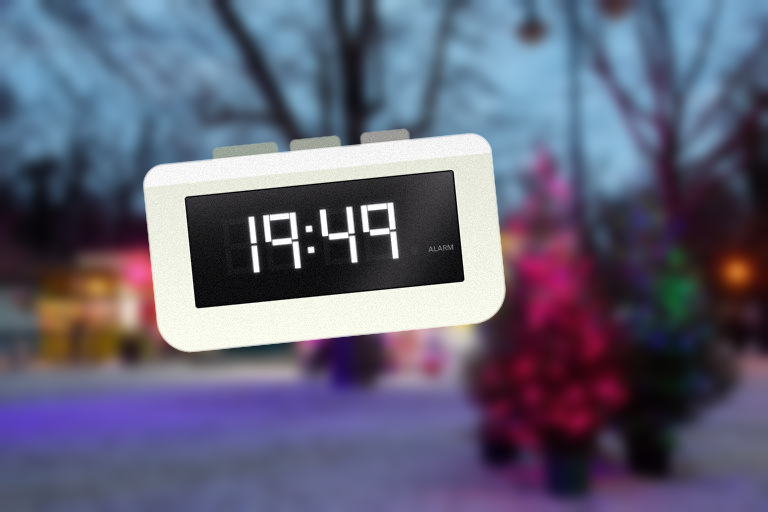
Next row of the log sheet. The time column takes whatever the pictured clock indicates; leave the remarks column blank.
19:49
